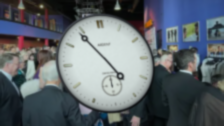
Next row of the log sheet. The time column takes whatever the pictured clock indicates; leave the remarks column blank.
4:54
